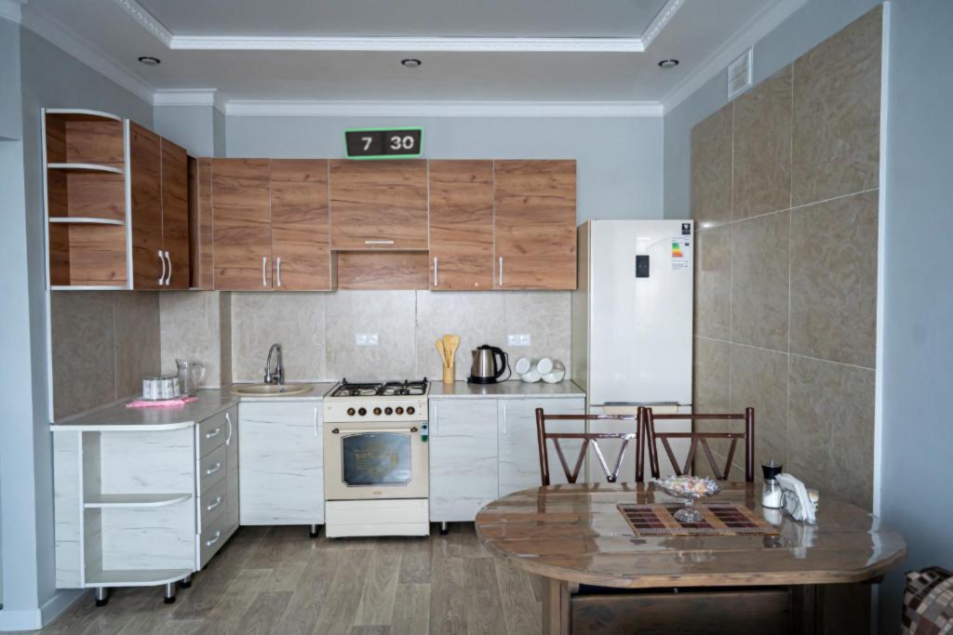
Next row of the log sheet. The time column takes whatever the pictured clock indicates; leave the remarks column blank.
7:30
